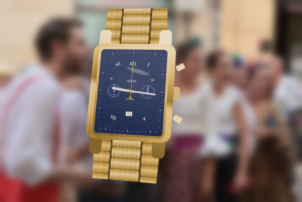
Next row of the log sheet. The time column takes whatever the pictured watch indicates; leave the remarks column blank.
9:16
